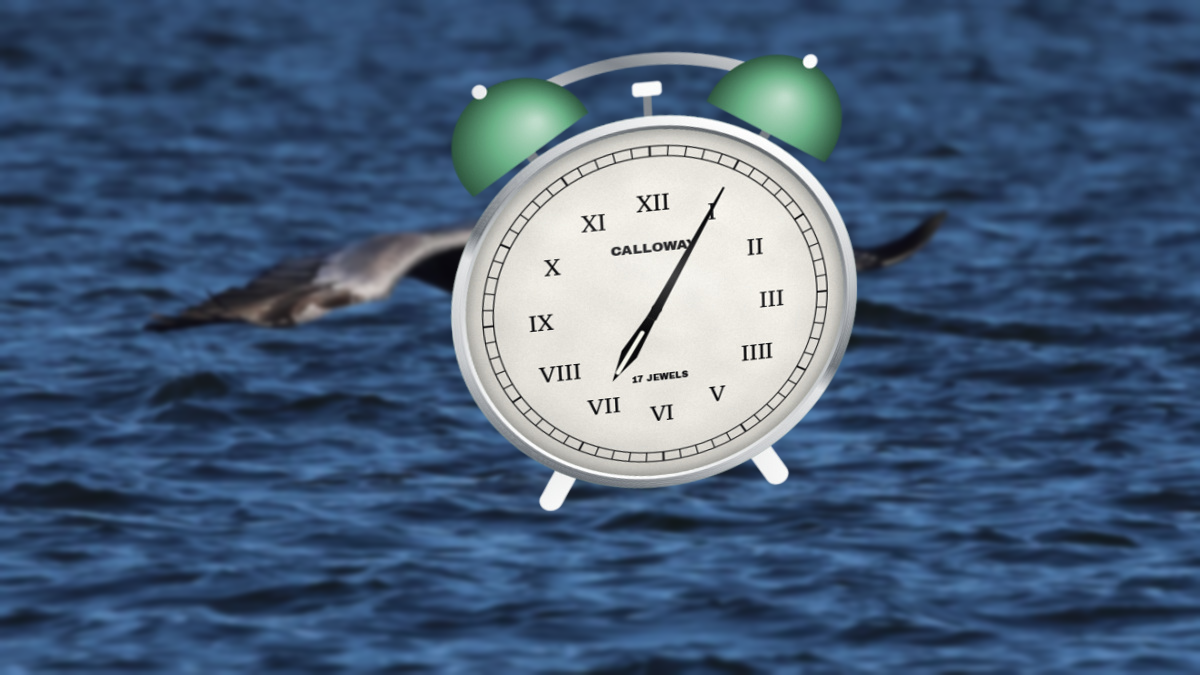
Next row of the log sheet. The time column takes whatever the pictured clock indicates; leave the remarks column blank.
7:05
